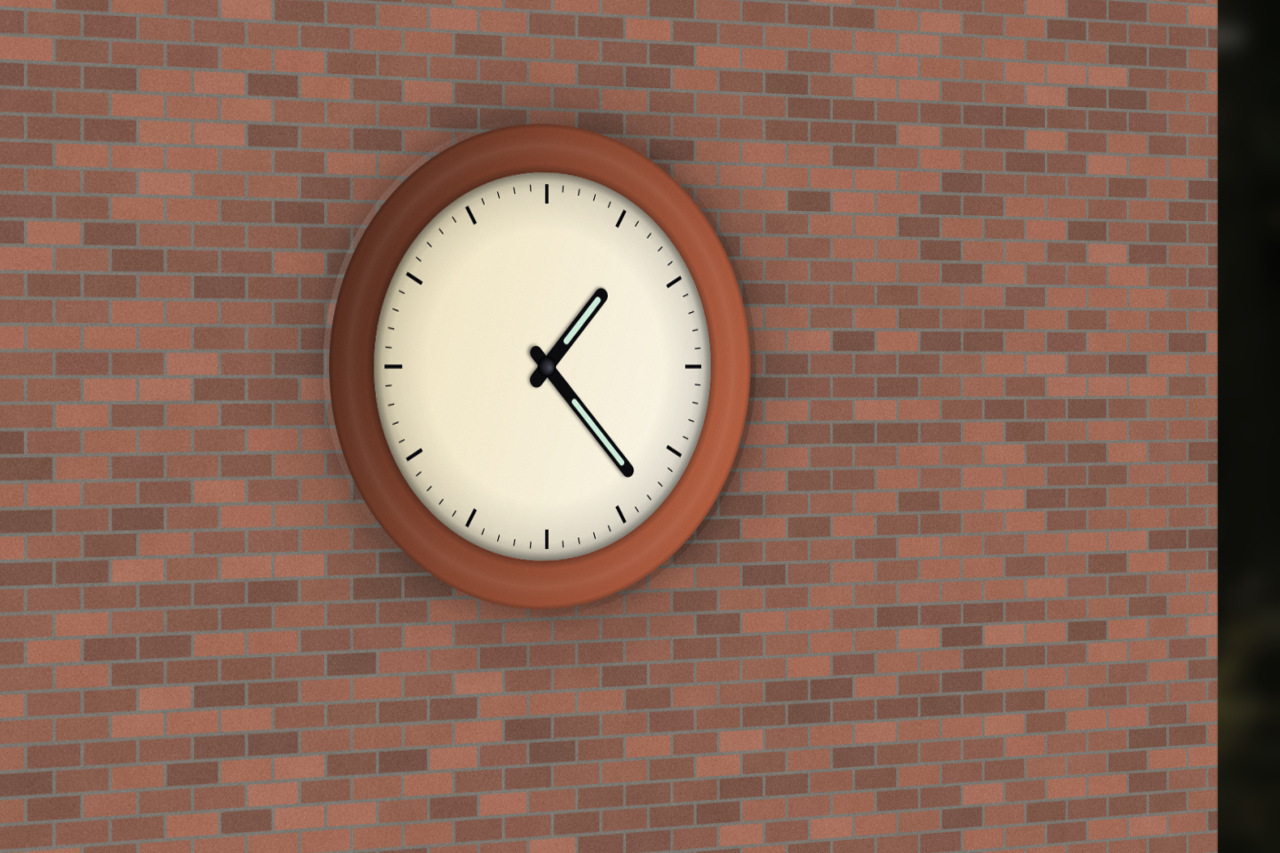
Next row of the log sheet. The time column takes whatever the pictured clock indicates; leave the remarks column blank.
1:23
